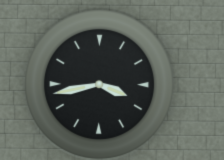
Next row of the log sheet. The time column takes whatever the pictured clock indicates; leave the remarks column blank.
3:43
